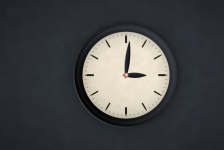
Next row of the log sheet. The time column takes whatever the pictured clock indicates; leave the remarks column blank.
3:01
